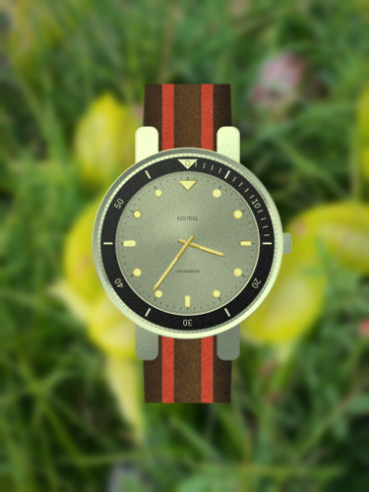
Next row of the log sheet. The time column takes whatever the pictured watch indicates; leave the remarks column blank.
3:36
